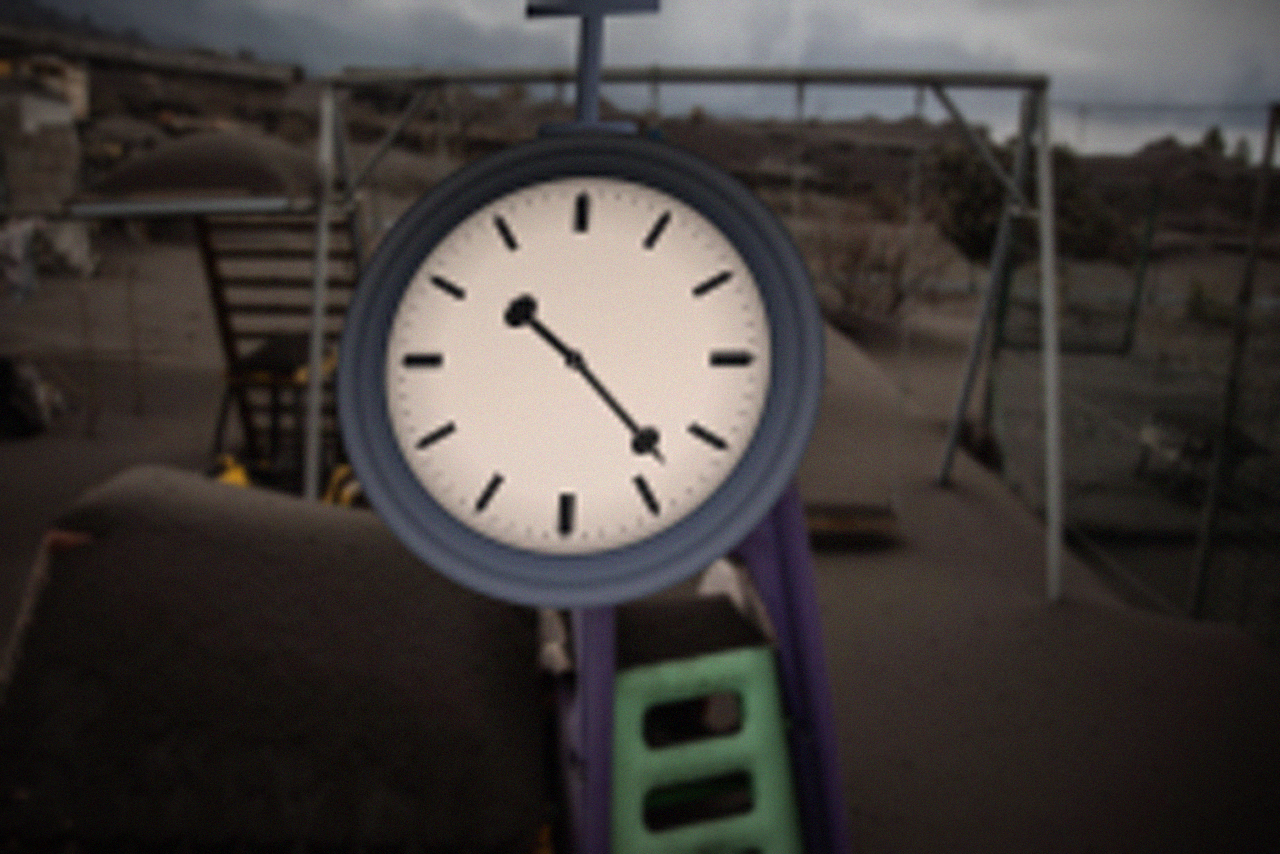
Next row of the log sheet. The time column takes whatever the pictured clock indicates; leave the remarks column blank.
10:23
